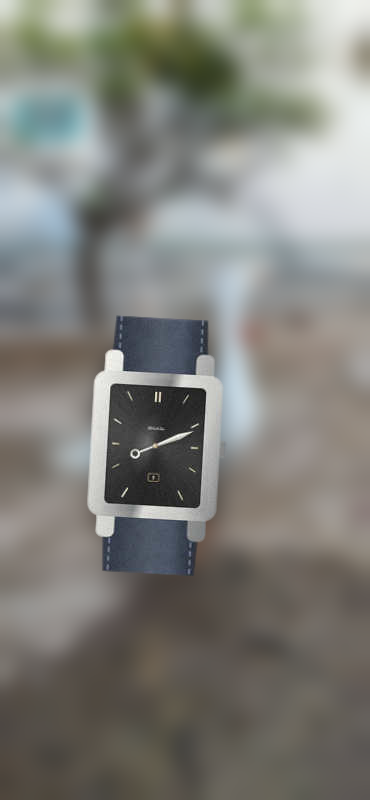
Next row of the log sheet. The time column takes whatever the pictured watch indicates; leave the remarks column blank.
8:11
